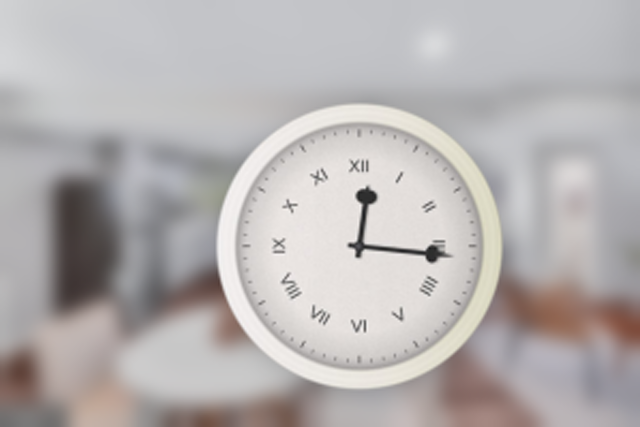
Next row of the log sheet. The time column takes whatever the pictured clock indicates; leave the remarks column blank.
12:16
